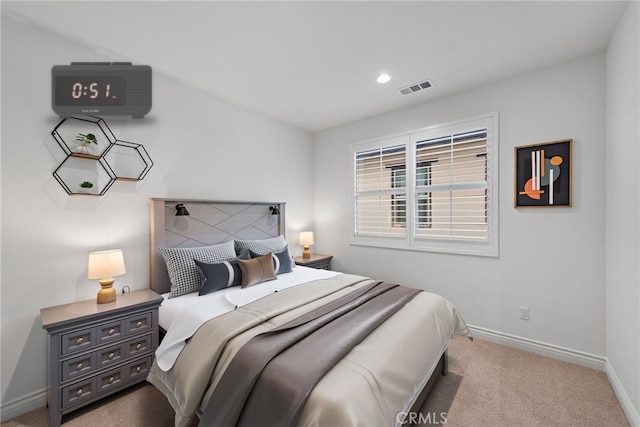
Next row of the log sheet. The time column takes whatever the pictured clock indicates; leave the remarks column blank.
0:51
